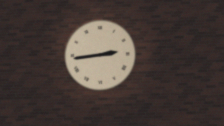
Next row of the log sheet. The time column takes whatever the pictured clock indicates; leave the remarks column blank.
2:44
